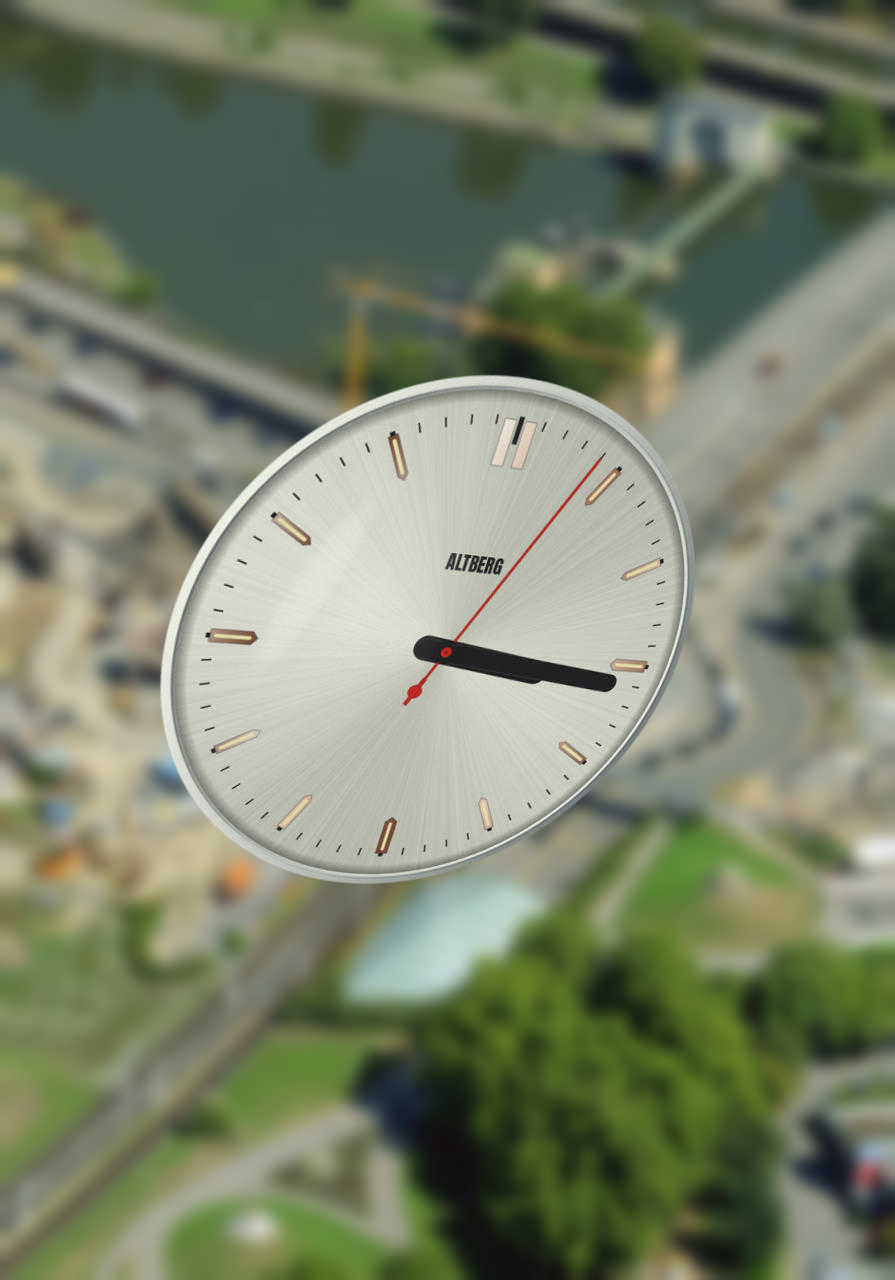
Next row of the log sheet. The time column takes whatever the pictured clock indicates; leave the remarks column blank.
3:16:04
